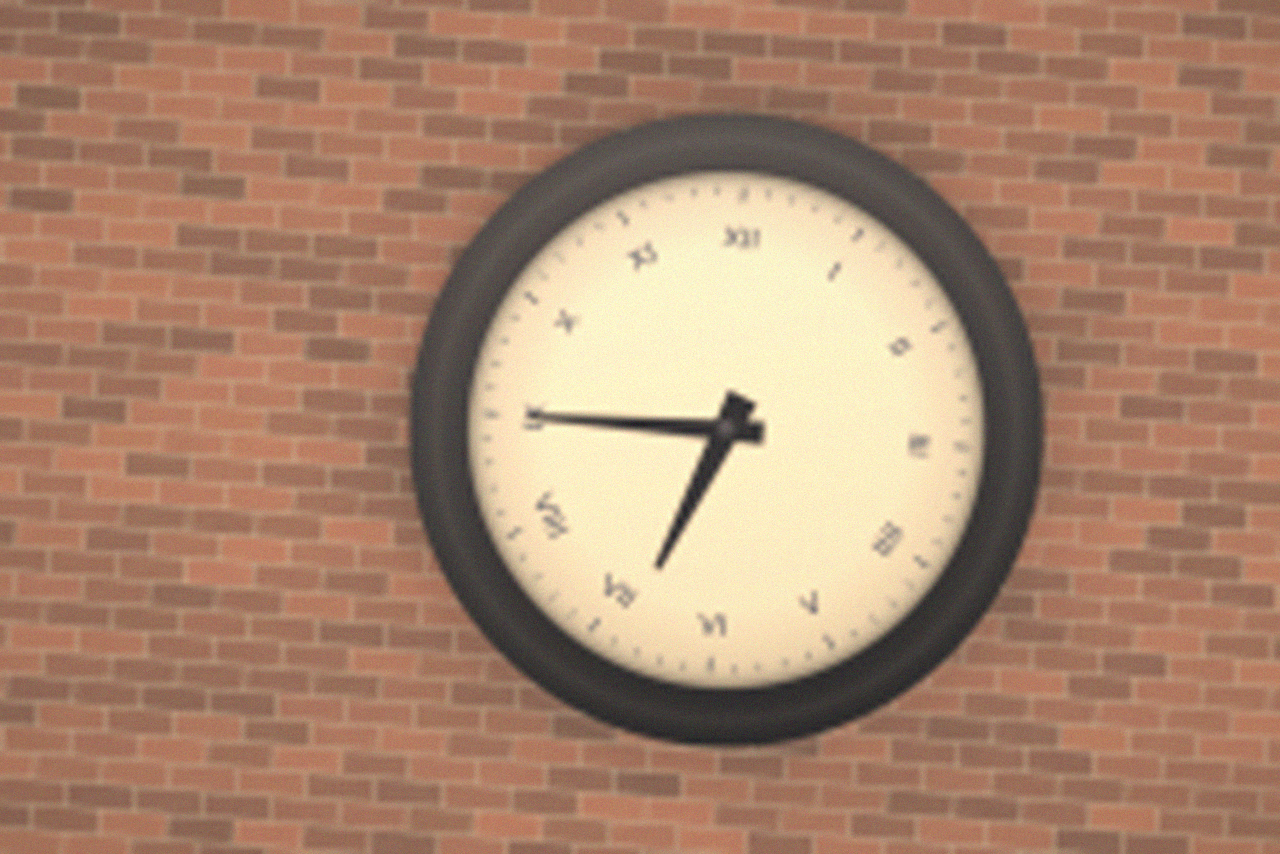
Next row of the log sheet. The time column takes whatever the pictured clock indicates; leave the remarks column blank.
6:45
